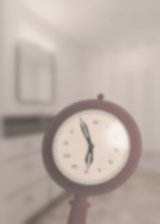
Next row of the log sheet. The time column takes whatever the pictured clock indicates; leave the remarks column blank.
5:55
